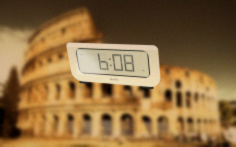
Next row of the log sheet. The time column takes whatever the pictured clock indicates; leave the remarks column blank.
6:08
